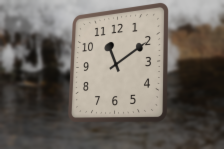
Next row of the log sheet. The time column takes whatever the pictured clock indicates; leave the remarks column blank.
11:10
